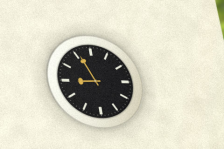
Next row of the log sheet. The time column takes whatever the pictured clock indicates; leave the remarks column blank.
8:56
